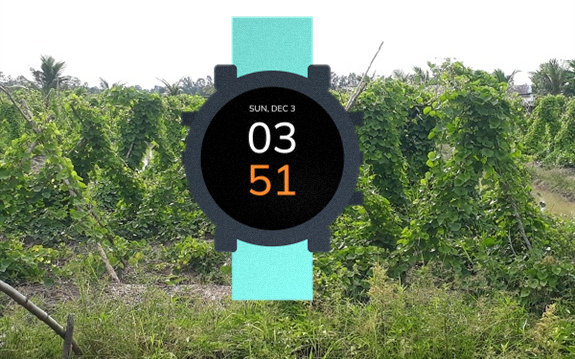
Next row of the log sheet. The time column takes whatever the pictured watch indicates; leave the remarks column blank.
3:51
